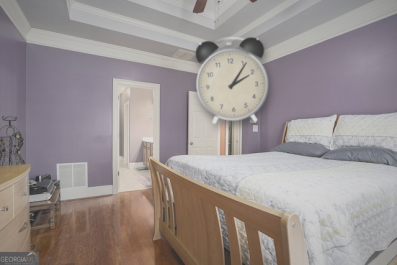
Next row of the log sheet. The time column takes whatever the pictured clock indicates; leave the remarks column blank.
2:06
